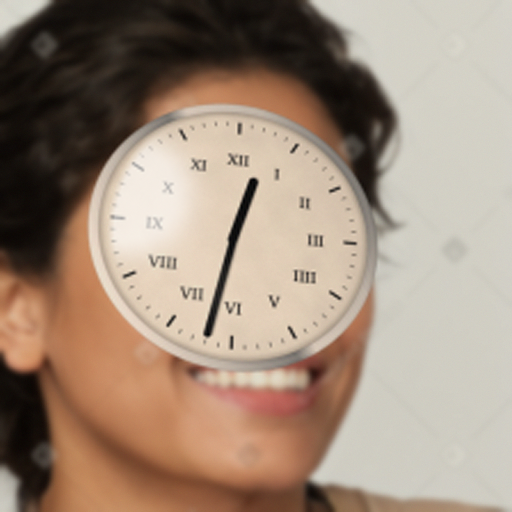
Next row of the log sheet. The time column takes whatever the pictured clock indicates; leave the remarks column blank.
12:32
